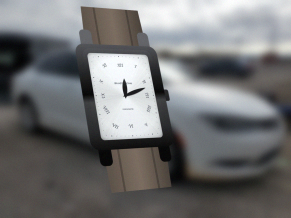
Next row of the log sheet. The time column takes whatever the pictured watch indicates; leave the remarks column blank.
12:12
